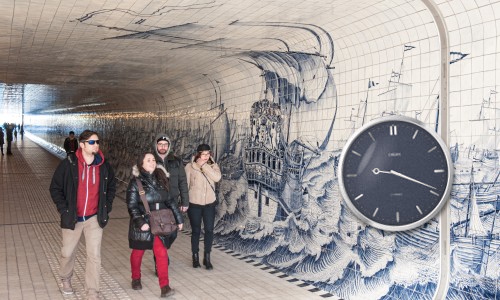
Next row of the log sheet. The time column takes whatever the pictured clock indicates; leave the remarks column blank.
9:19
